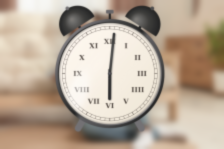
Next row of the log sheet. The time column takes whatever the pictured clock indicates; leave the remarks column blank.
6:01
